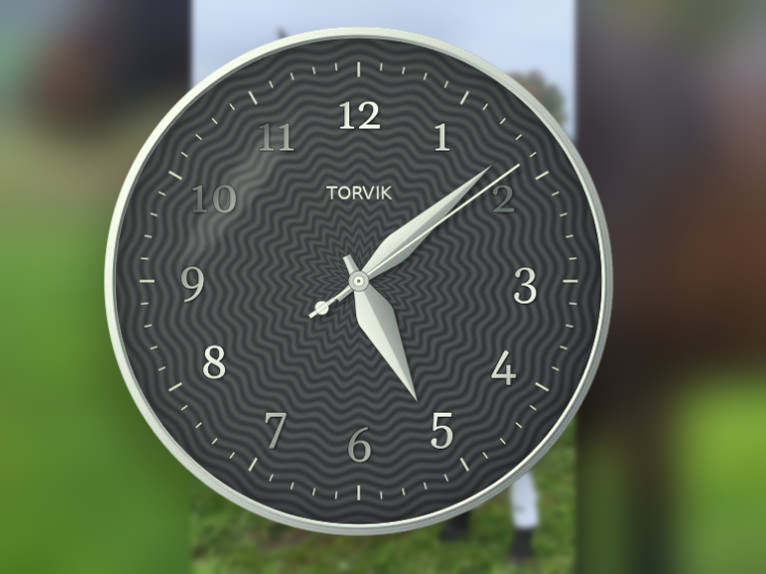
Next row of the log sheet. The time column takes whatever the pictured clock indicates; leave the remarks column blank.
5:08:09
